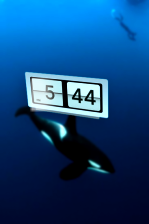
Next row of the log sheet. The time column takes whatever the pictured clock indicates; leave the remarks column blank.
5:44
